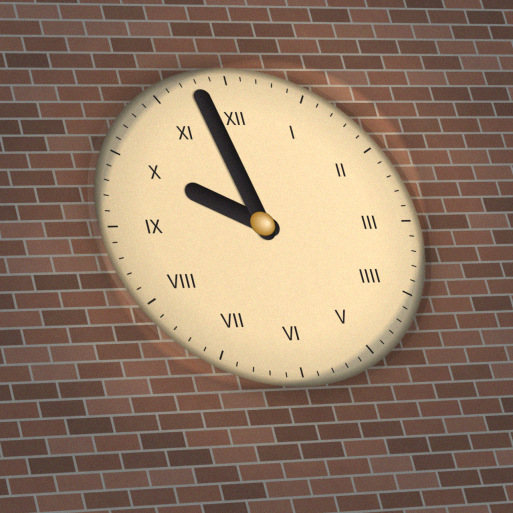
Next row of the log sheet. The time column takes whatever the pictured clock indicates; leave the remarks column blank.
9:58
